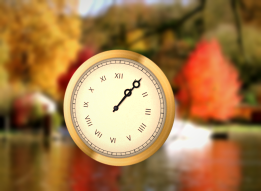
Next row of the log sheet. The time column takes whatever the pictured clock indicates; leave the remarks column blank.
1:06
